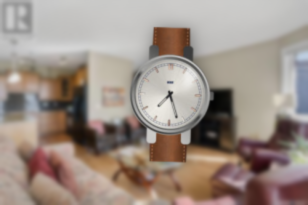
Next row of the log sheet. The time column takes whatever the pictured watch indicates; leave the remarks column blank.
7:27
